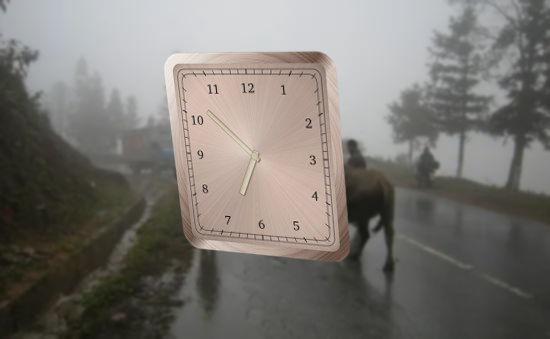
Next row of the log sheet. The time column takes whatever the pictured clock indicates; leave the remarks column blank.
6:52
